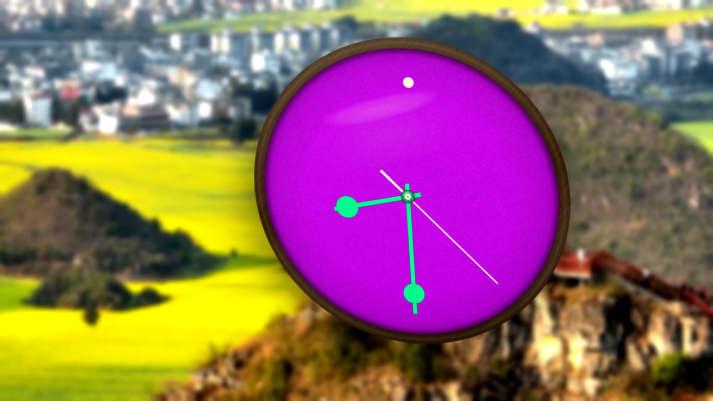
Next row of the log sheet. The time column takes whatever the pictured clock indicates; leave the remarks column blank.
8:29:22
